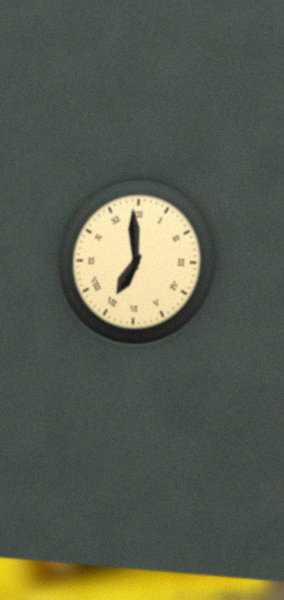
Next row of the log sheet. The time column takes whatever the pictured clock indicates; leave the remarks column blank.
6:59
